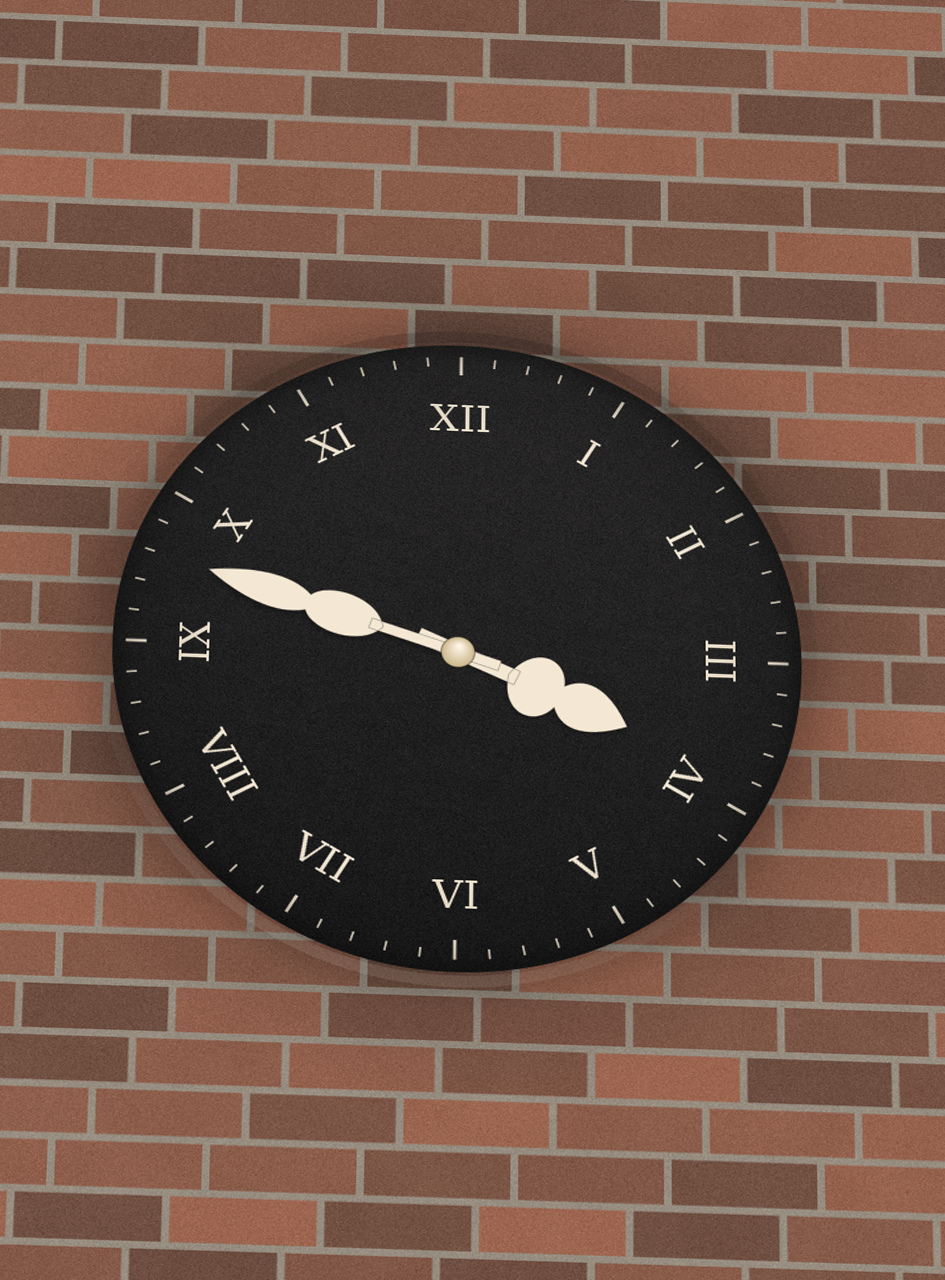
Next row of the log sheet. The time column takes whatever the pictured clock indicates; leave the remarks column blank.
3:48
